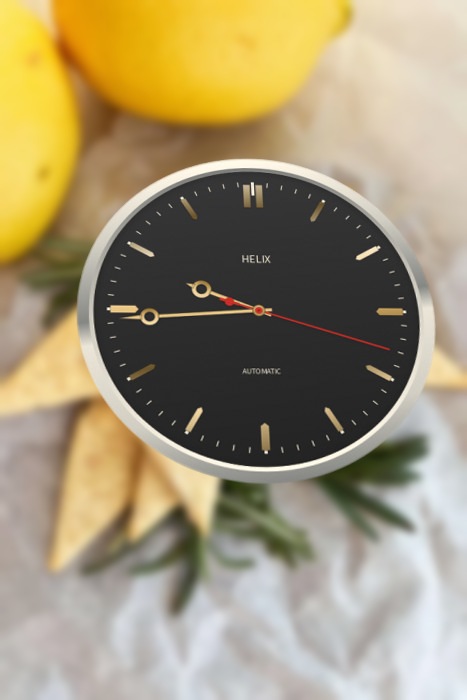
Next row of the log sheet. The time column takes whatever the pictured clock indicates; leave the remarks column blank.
9:44:18
